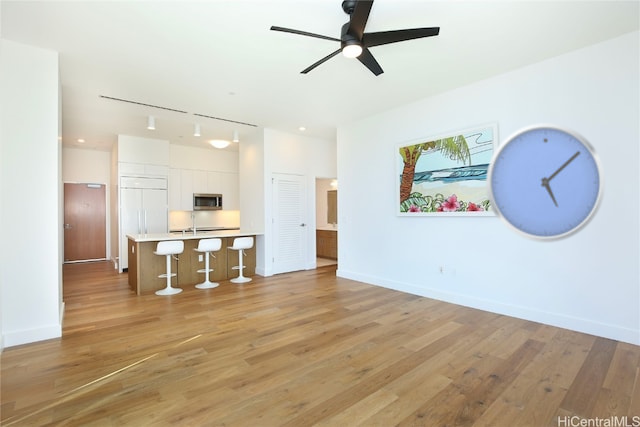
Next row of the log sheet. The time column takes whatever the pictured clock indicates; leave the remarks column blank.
5:08
